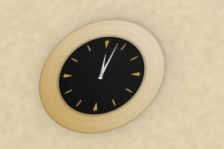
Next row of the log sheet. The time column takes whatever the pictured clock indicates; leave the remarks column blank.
12:03
